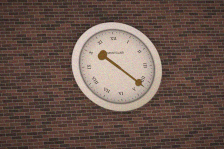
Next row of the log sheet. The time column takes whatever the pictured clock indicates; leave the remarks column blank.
10:22
